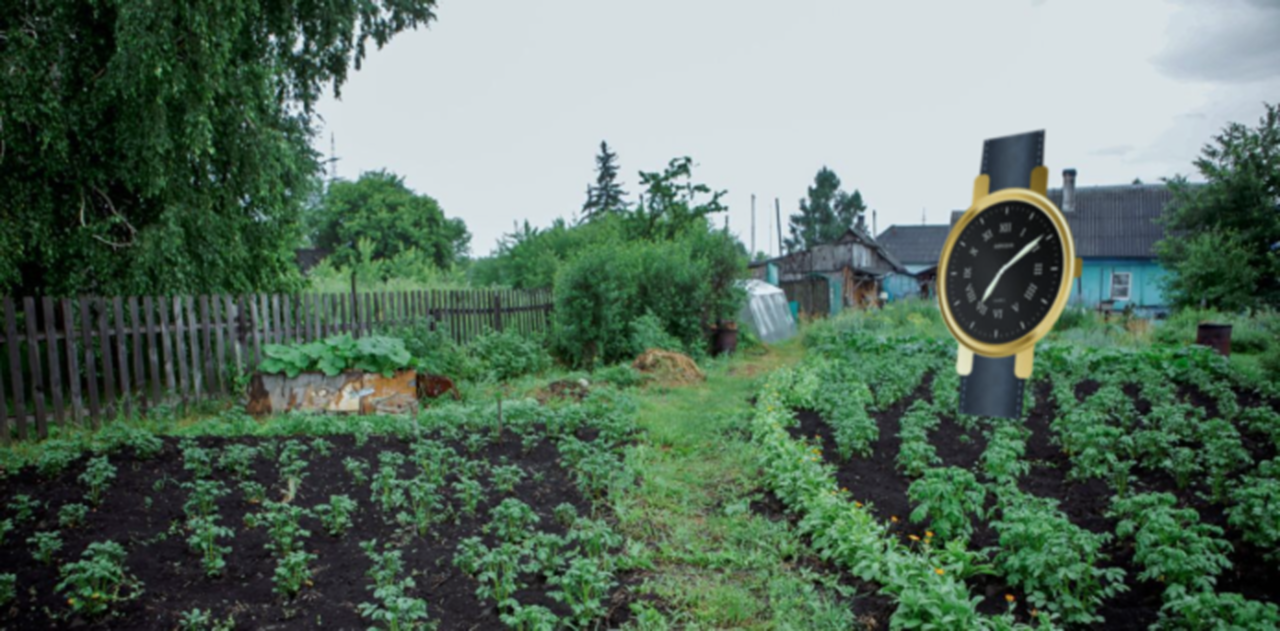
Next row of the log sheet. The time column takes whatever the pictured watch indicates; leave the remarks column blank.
7:09
